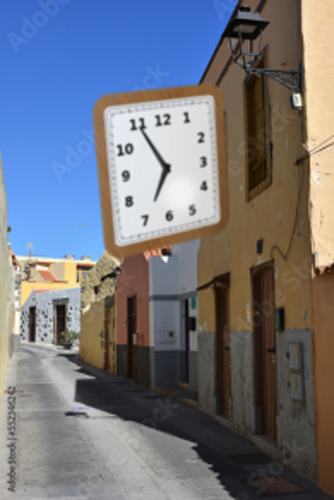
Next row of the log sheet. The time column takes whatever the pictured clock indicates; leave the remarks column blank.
6:55
